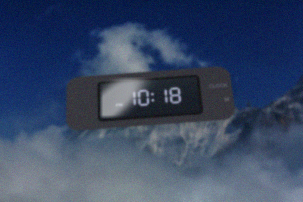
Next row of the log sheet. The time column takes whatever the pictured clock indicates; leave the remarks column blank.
10:18
